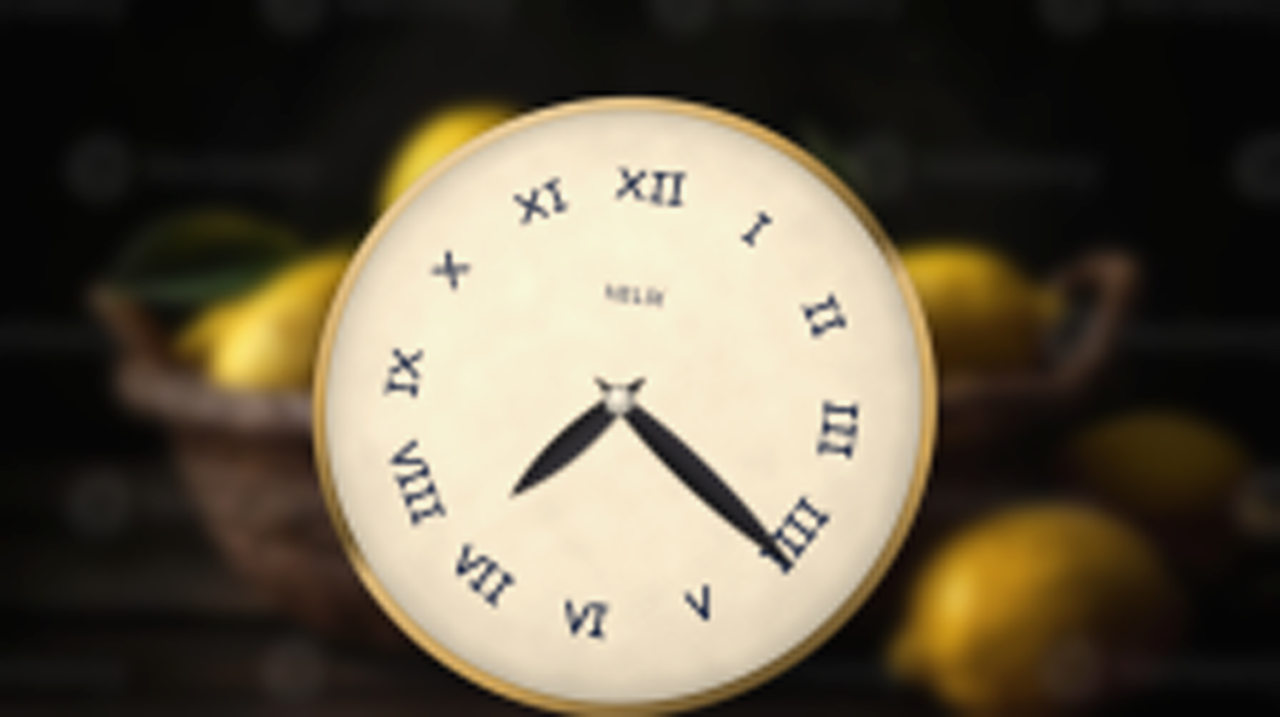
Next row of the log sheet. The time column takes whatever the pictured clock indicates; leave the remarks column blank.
7:21
